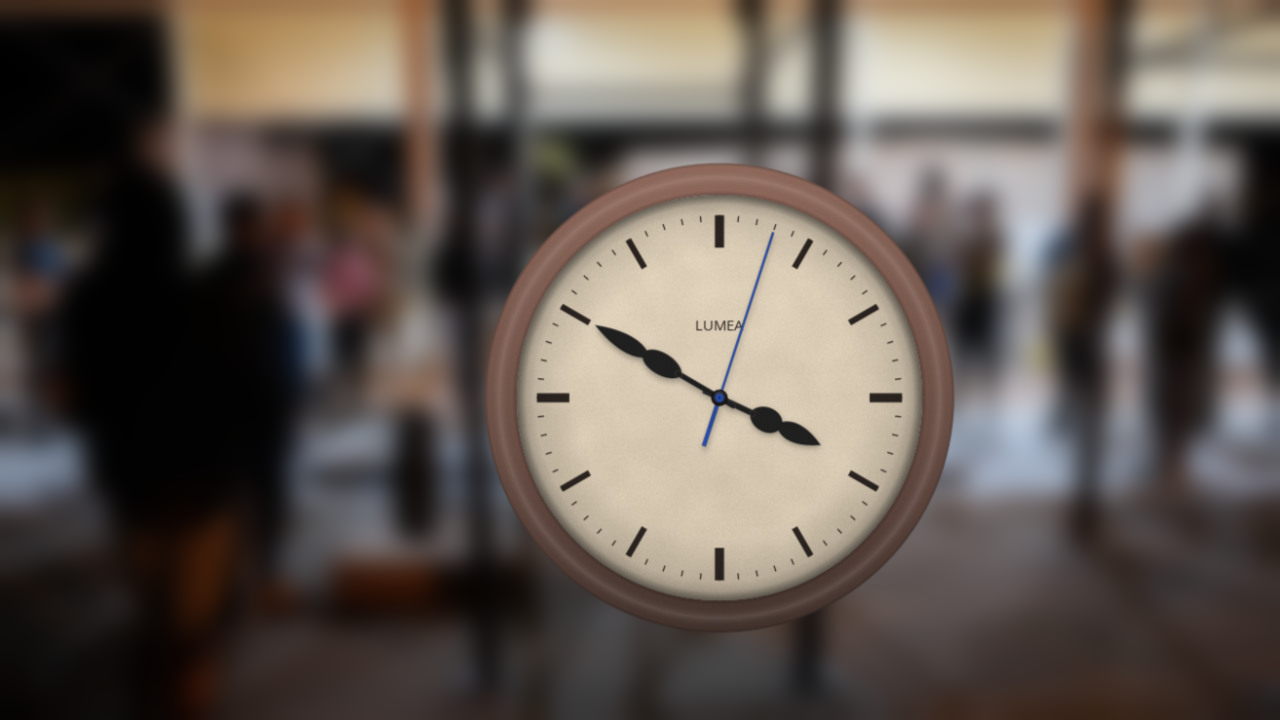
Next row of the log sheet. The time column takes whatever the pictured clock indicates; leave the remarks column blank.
3:50:03
